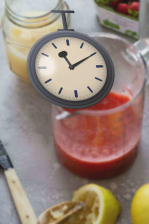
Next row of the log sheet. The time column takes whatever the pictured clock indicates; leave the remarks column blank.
11:10
